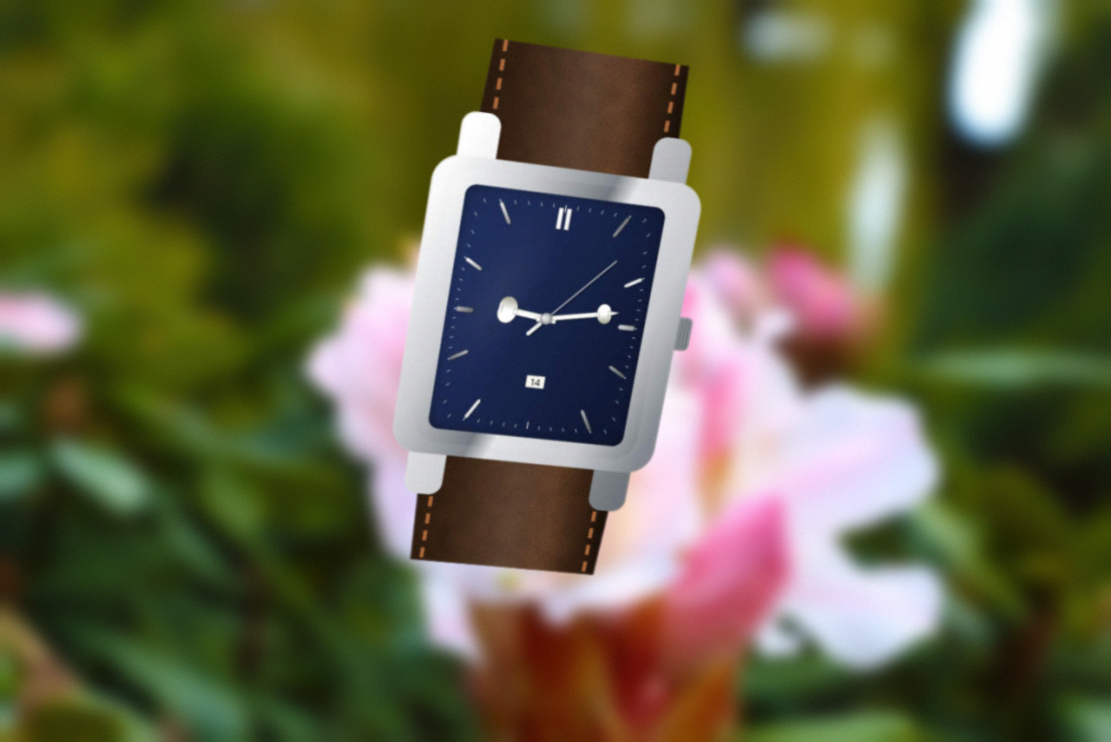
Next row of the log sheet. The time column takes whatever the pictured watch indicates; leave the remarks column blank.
9:13:07
